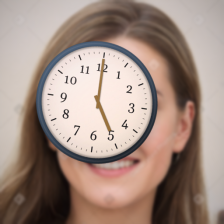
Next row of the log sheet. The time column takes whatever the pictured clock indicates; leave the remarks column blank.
5:00
